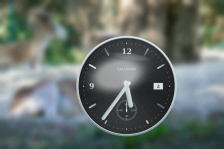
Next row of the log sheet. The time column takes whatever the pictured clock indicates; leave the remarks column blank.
5:36
